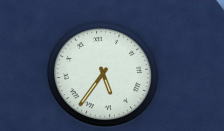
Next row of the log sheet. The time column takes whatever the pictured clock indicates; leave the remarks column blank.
5:37
